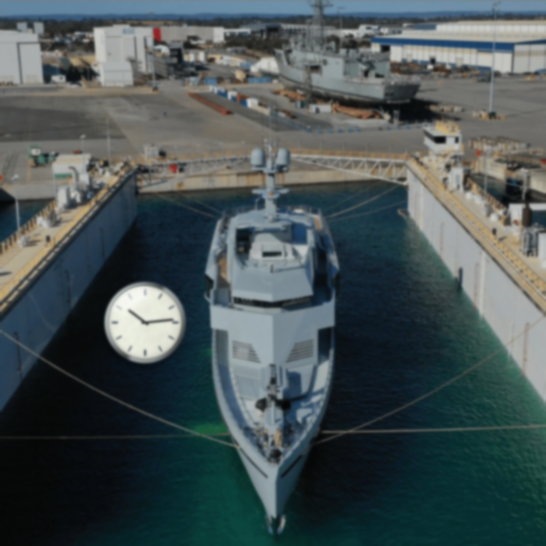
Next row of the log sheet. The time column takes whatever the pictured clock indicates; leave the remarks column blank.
10:14
